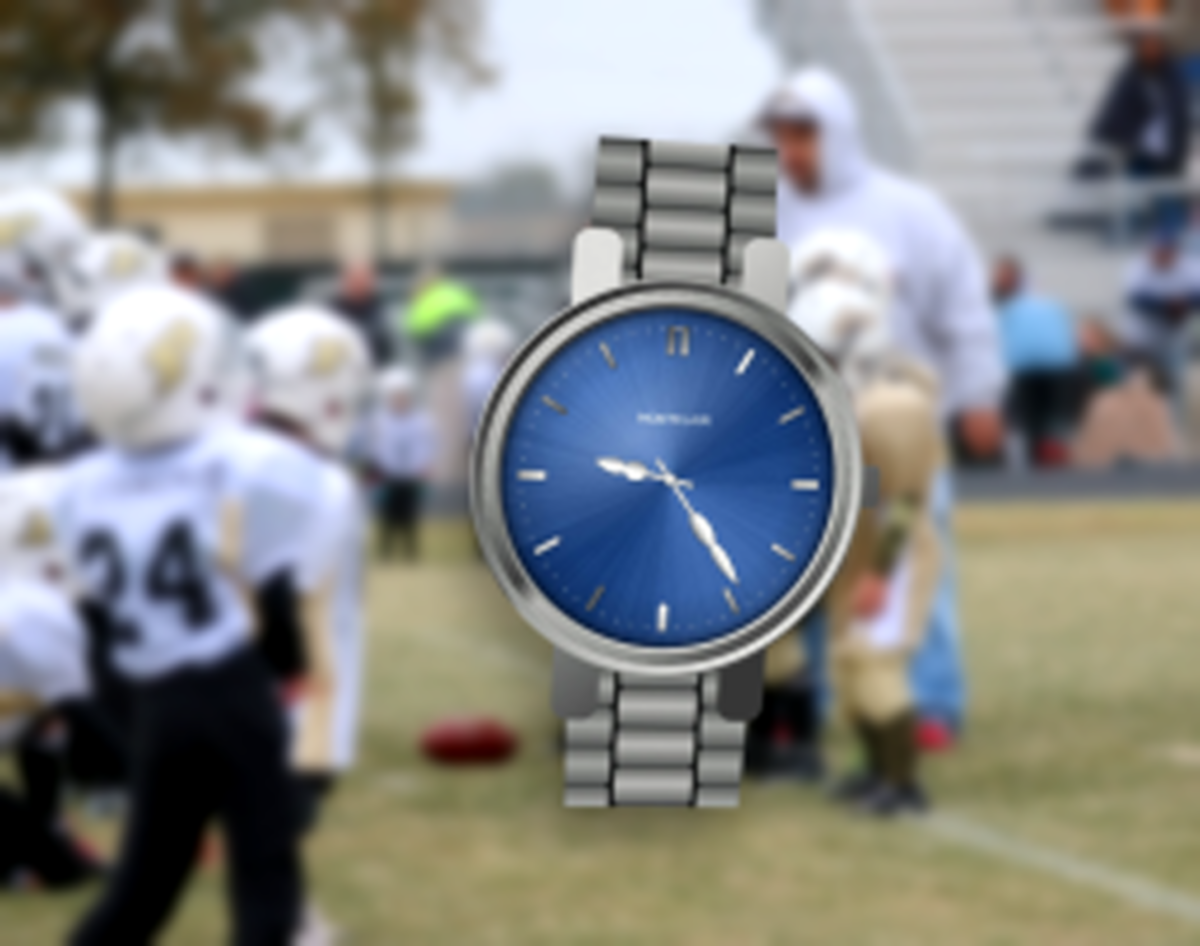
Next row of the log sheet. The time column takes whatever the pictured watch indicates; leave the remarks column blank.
9:24
